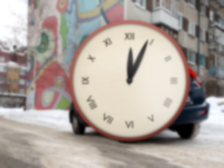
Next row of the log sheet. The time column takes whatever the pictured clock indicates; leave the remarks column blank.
12:04
